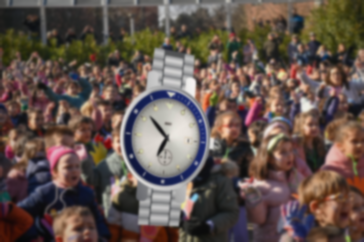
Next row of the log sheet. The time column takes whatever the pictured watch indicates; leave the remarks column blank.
6:52
